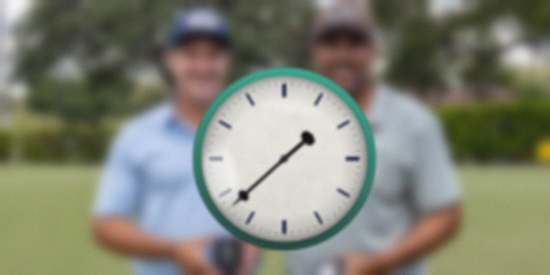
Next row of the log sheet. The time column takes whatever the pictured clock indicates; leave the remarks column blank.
1:38
